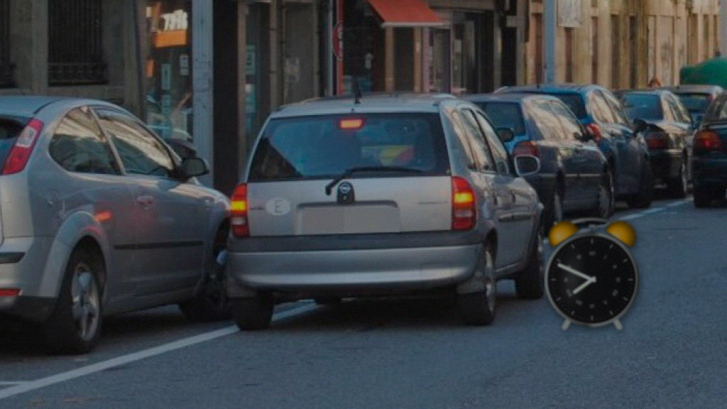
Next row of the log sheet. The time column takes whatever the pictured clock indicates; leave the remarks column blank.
7:49
